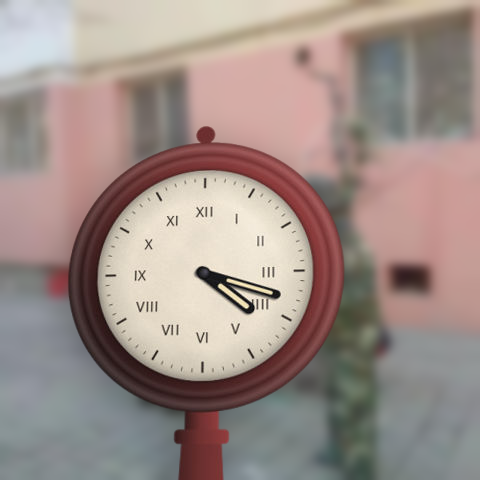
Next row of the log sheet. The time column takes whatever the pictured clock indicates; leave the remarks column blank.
4:18
